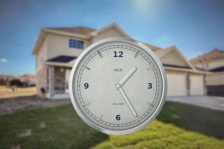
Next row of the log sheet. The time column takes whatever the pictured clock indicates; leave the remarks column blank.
1:25
